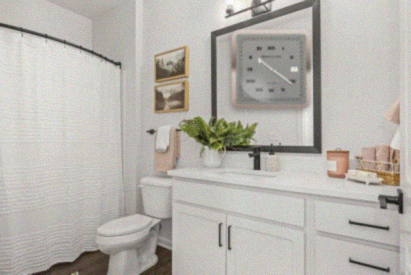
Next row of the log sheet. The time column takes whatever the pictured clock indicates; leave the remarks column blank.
10:21
